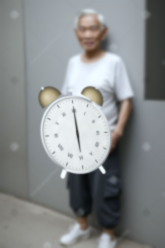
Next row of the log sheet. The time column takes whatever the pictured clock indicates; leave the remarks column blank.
6:00
